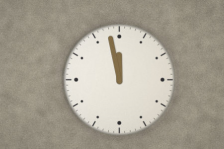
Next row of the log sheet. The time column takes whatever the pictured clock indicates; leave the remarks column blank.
11:58
